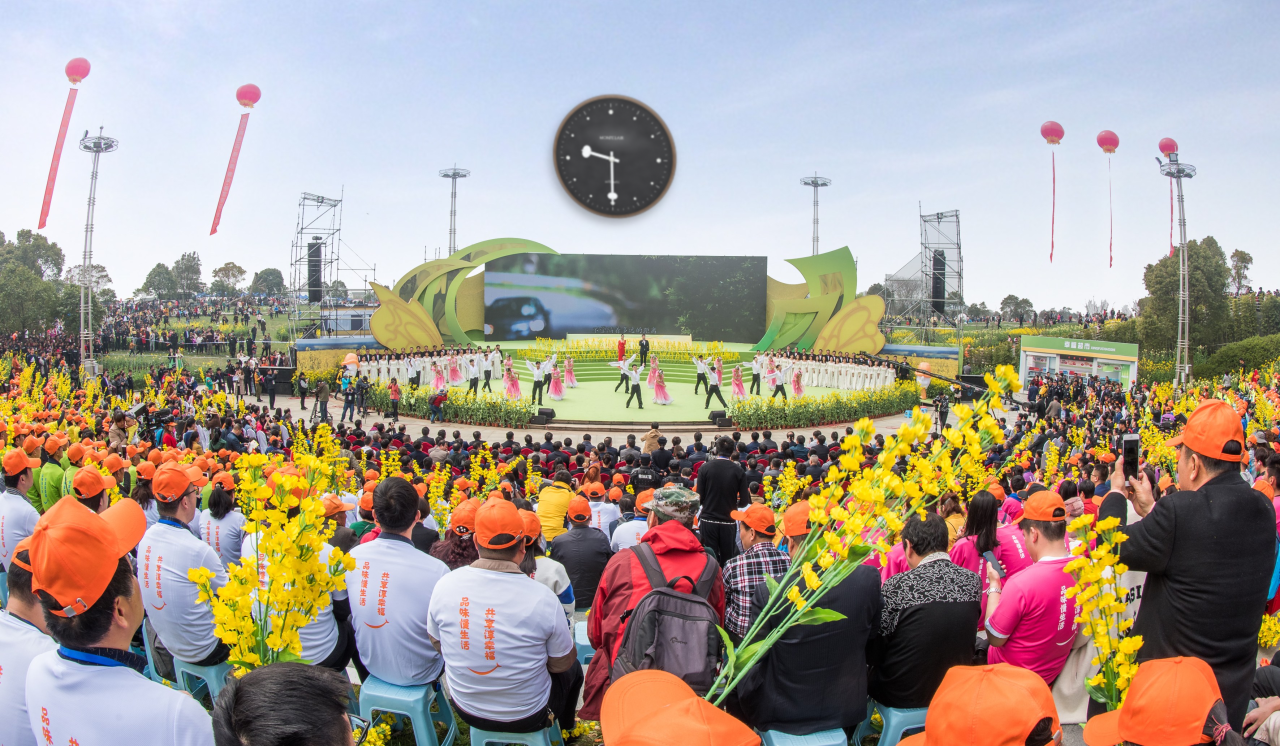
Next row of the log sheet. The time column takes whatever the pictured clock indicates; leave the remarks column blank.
9:30
